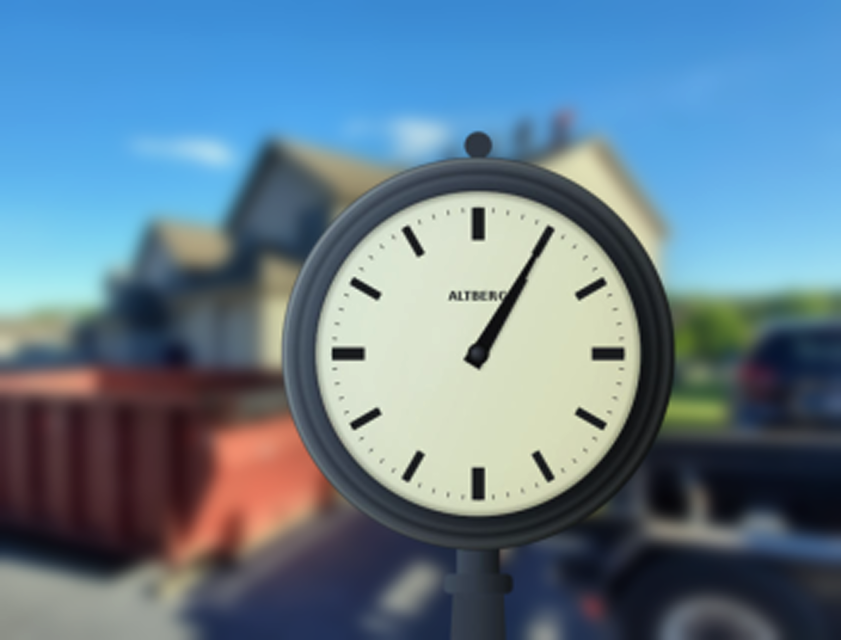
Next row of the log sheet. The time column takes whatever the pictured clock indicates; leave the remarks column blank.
1:05
